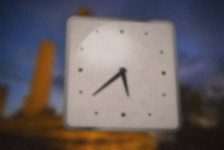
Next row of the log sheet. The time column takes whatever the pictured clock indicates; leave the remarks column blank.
5:38
